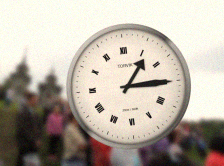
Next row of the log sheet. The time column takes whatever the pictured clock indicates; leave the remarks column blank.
1:15
